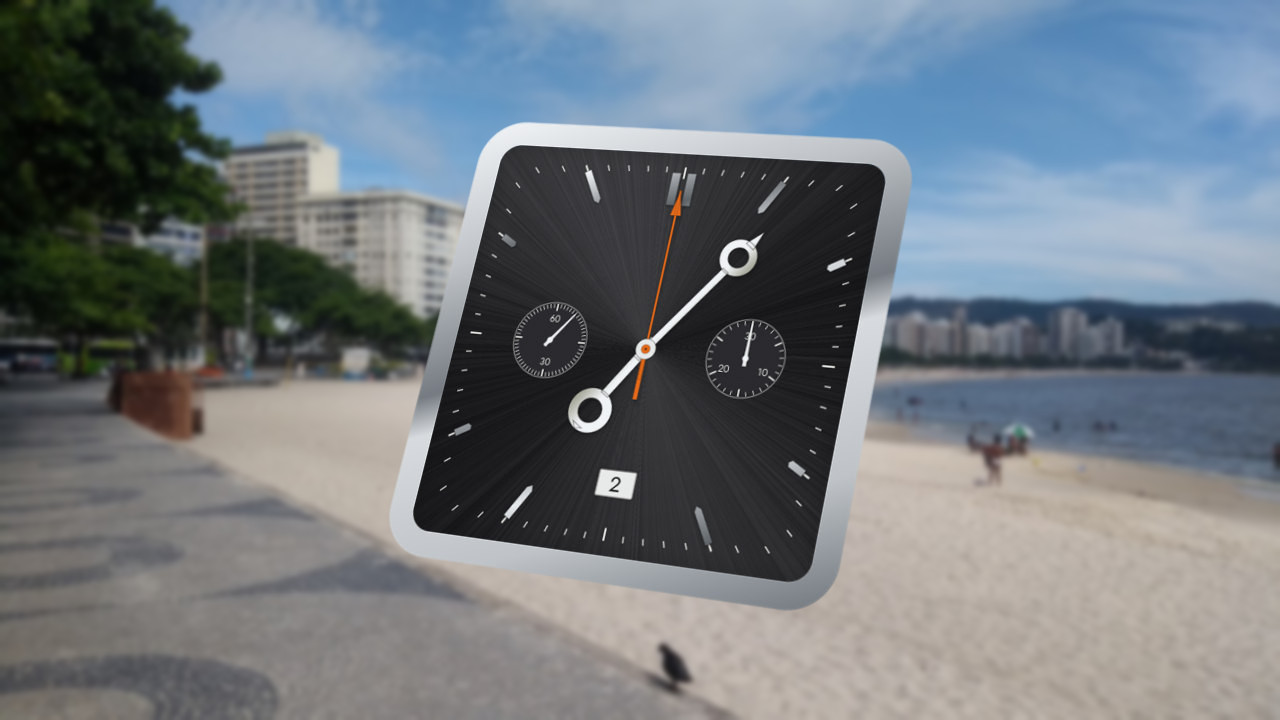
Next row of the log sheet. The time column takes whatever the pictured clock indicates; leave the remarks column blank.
7:06:06
